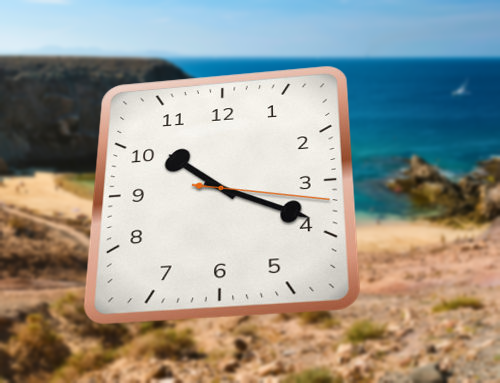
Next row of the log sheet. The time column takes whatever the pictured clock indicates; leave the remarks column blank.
10:19:17
